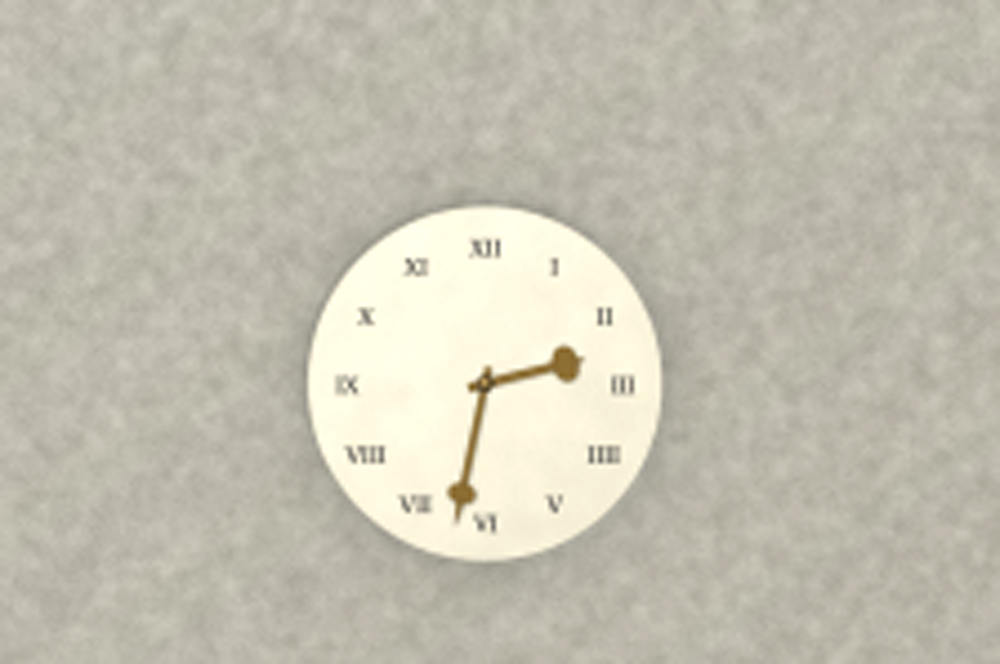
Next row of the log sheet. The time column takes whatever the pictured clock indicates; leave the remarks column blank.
2:32
